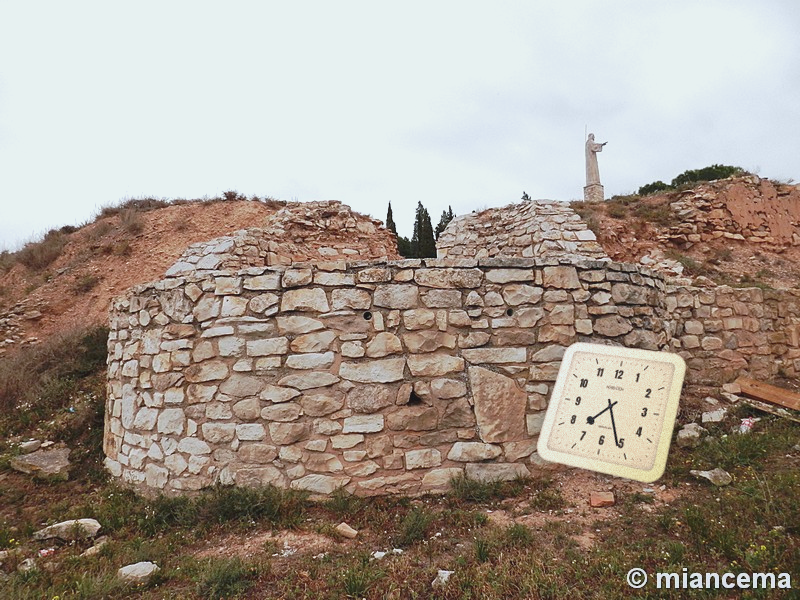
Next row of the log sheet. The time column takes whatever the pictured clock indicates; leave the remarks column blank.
7:26
